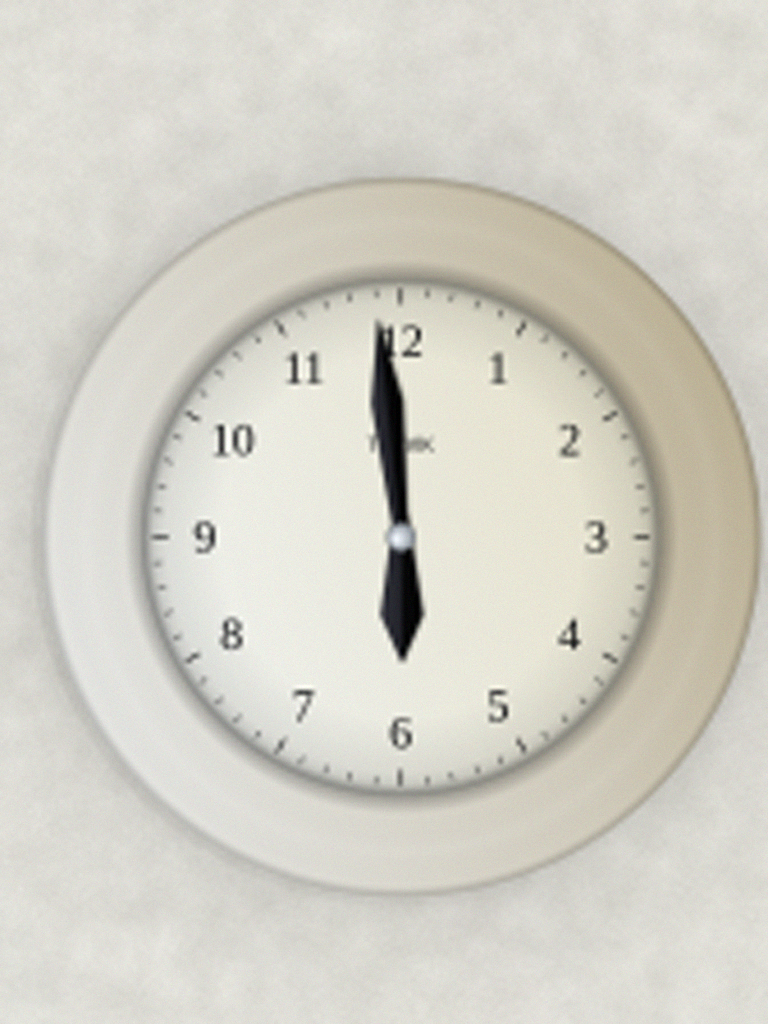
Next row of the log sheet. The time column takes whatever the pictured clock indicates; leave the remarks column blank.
5:59
